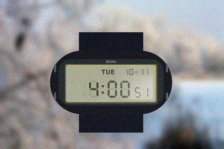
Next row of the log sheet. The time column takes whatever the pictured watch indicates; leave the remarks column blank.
4:00:51
